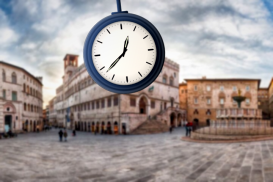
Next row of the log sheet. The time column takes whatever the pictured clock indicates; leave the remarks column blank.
12:38
